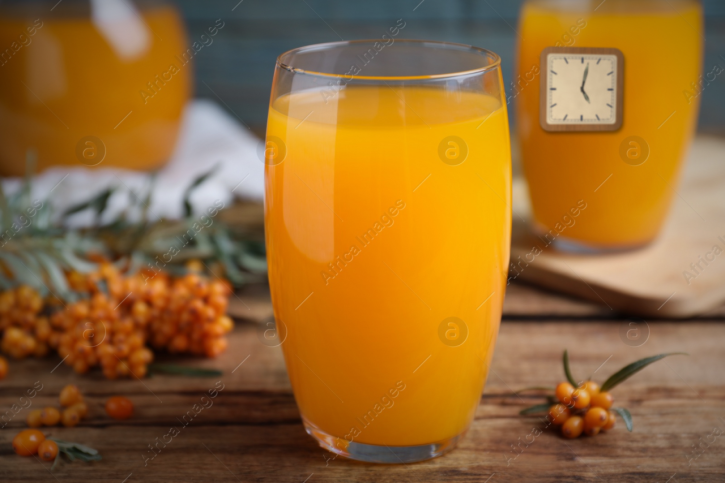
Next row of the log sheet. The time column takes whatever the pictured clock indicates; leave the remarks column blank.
5:02
